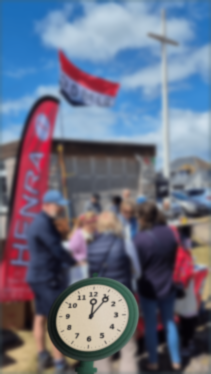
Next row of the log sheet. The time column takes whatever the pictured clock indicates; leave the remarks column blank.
12:06
